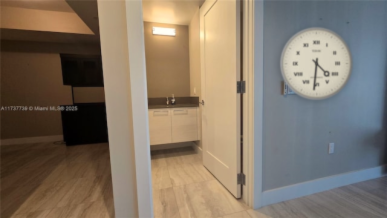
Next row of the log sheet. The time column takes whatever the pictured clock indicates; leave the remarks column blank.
4:31
